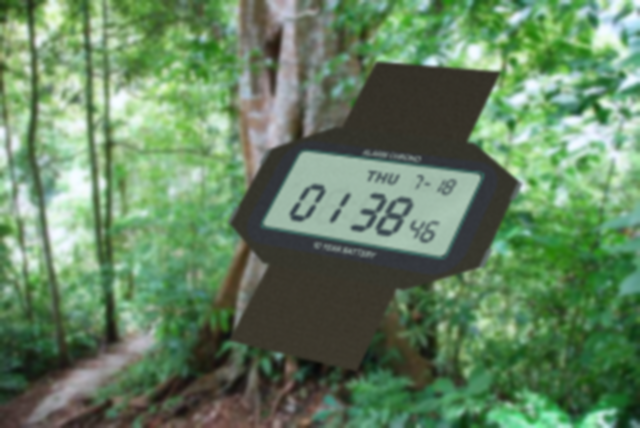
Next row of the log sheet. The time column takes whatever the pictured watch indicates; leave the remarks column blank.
1:38:46
